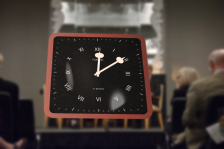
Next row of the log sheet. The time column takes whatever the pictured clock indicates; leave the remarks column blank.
12:09
